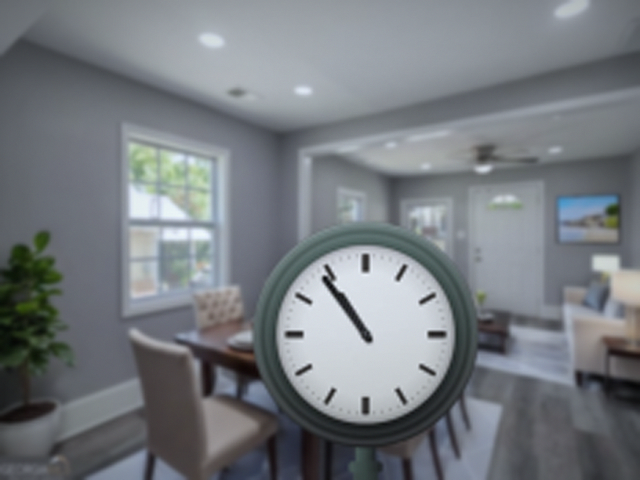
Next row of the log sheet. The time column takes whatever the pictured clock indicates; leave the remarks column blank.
10:54
